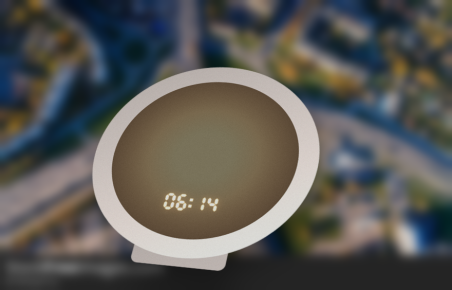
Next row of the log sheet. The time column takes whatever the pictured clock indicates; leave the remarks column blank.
6:14
